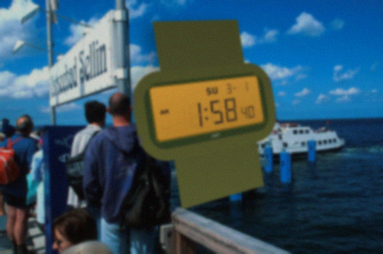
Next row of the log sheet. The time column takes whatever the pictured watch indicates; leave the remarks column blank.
1:58:40
